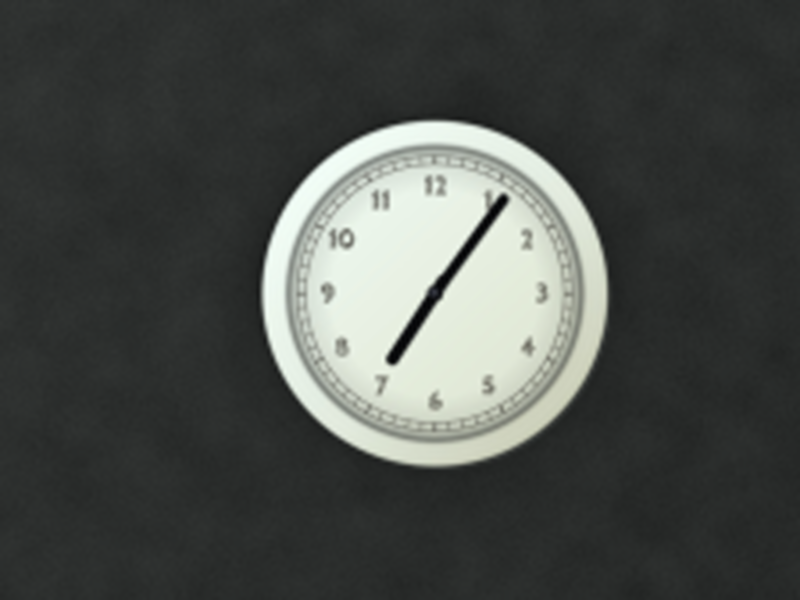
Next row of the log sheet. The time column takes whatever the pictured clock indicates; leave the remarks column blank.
7:06
